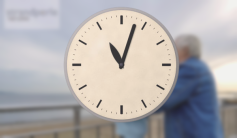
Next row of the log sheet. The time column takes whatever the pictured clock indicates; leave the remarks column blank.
11:03
